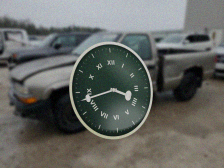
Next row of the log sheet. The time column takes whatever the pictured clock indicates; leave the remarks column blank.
3:43
